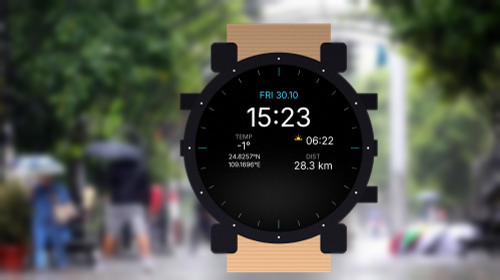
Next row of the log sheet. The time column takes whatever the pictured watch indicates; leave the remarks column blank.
15:23
